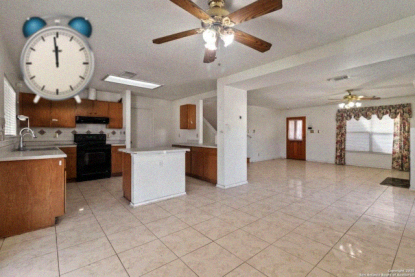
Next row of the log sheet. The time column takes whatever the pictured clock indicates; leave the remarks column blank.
11:59
